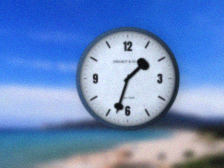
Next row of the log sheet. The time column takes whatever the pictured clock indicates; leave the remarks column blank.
1:33
